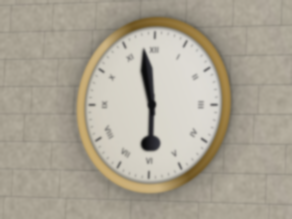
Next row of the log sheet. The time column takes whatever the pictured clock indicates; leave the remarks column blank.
5:58
